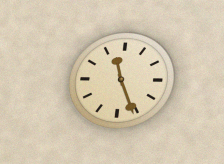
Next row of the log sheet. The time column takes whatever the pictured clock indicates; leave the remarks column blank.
11:26
